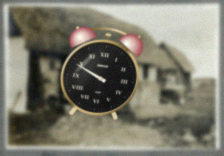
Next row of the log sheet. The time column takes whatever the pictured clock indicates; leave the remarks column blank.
9:49
